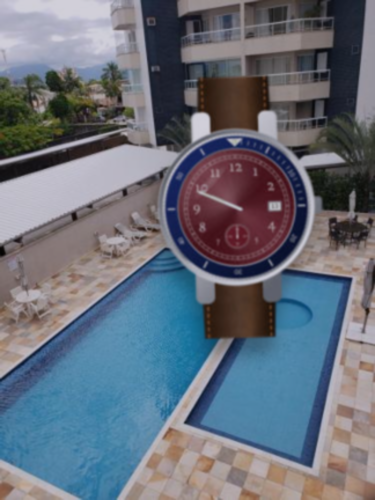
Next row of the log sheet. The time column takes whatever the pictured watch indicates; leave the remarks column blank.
9:49
